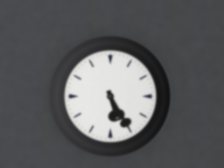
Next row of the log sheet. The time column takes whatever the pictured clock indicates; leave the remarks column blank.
5:25
